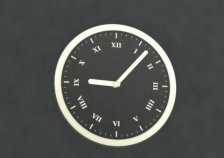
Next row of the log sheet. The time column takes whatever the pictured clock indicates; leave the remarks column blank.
9:07
